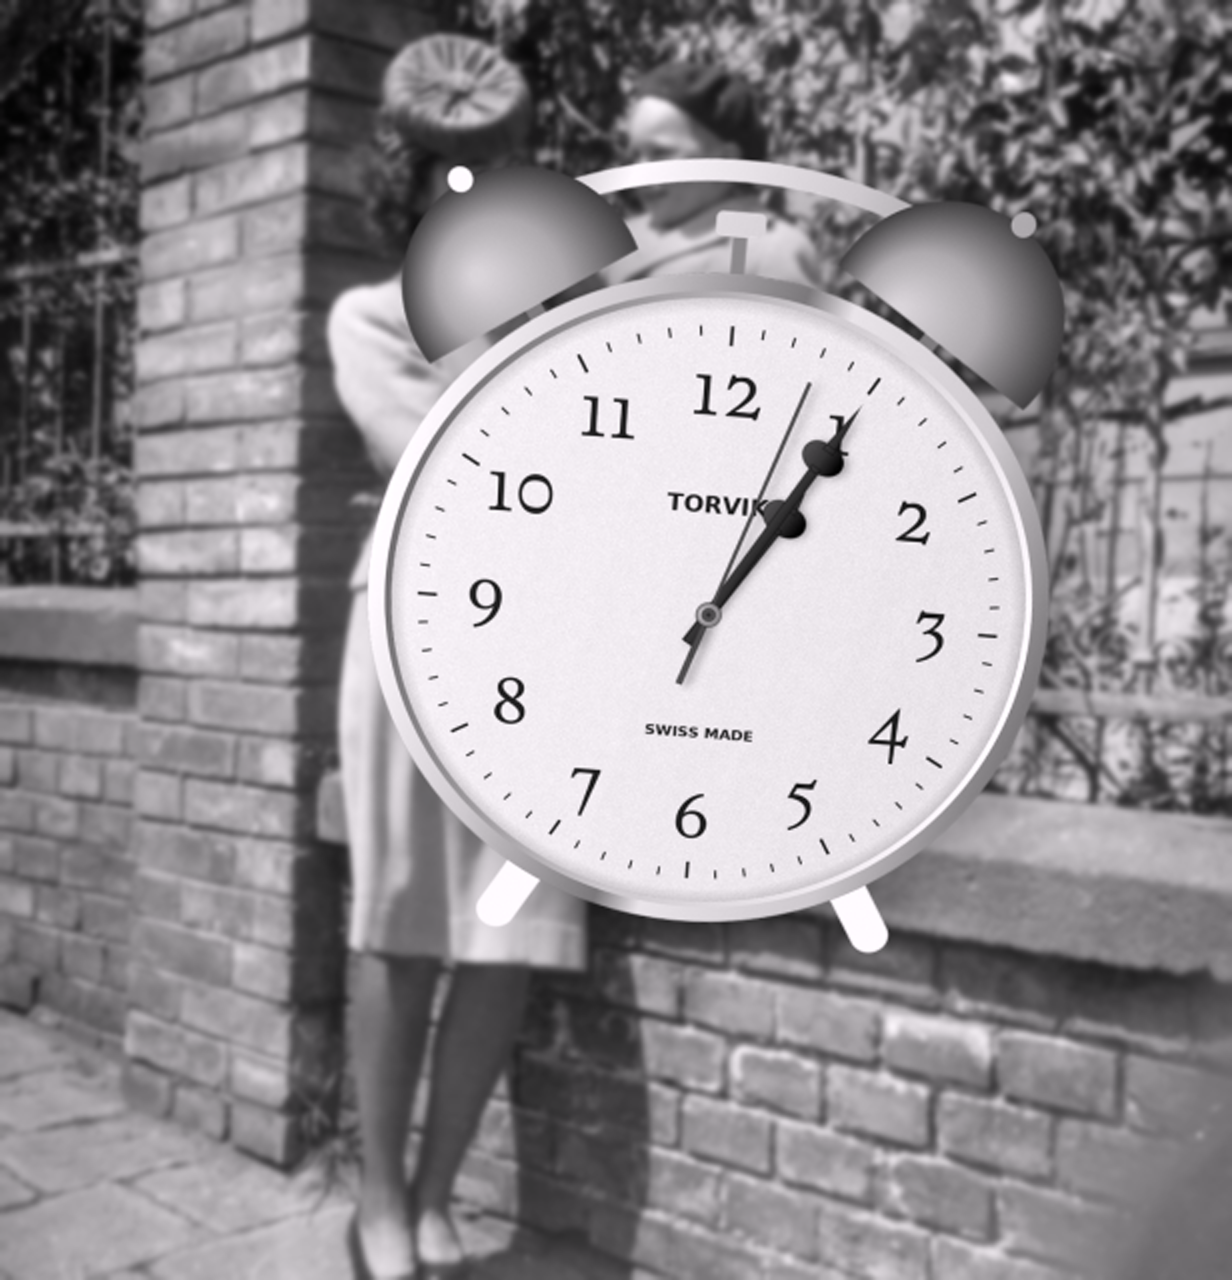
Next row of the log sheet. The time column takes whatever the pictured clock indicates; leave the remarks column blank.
1:05:03
